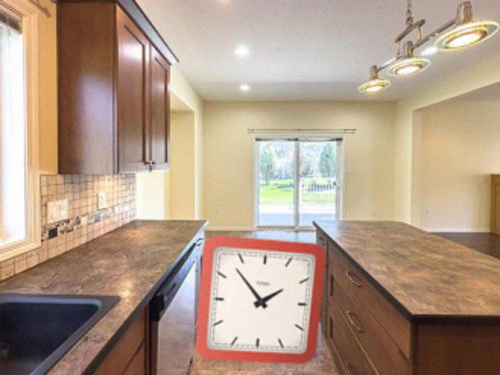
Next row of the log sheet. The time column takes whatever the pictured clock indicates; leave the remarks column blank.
1:53
